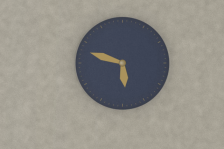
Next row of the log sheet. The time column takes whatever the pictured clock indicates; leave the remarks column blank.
5:48
